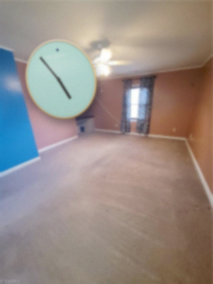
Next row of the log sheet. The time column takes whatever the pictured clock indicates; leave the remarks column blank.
4:53
